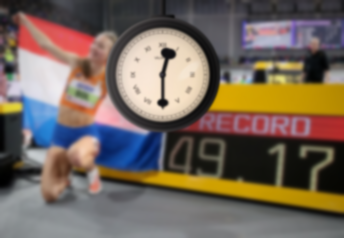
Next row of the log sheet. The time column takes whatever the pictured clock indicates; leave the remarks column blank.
12:30
